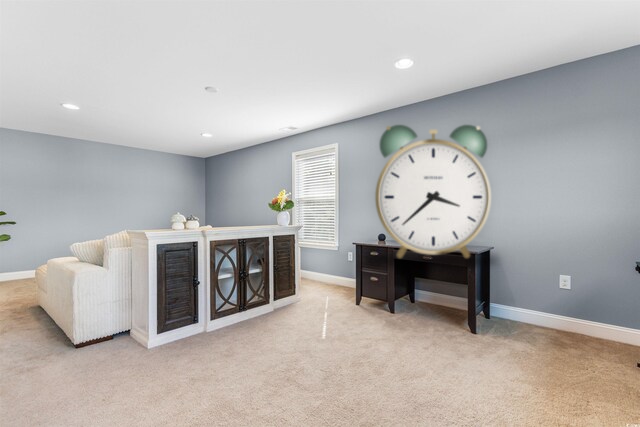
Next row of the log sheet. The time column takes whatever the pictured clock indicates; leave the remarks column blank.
3:38
